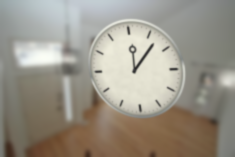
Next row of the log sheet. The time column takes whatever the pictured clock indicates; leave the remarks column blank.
12:07
